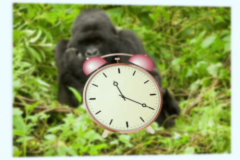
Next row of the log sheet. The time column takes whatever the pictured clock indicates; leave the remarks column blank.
11:20
